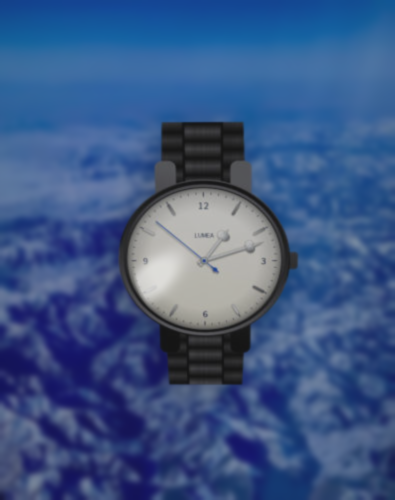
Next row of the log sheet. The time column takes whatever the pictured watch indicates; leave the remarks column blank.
1:11:52
